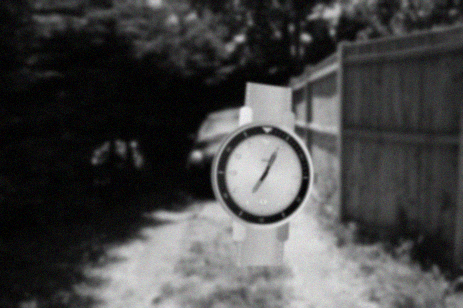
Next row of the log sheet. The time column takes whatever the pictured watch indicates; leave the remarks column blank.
7:04
